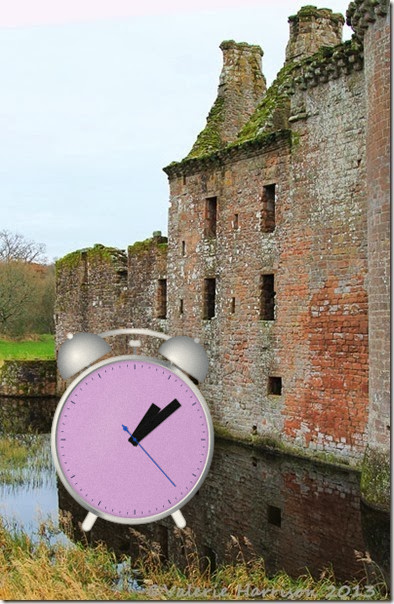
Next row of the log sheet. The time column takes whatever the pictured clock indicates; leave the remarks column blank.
1:08:23
